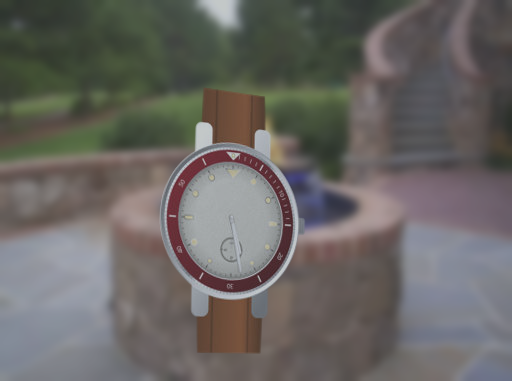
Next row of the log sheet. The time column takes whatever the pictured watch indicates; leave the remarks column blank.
5:28
